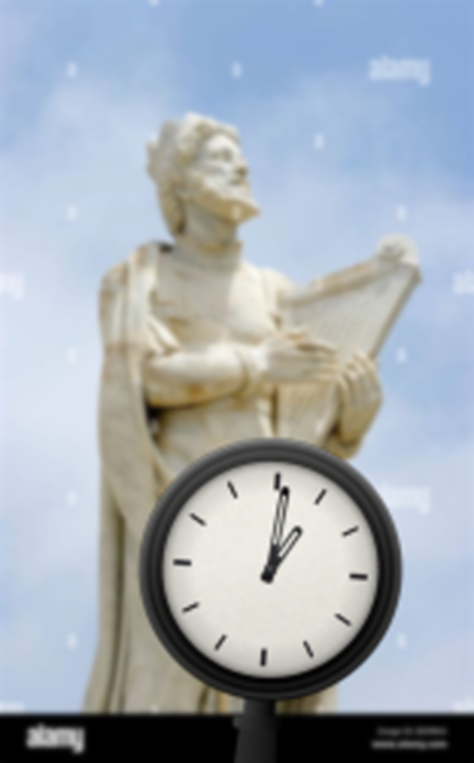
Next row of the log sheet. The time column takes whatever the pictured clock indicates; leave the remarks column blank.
1:01
